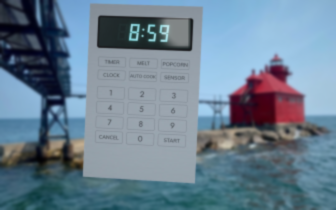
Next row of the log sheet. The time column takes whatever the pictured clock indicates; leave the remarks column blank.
8:59
